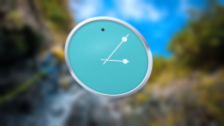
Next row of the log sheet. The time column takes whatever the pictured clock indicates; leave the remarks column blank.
3:07
